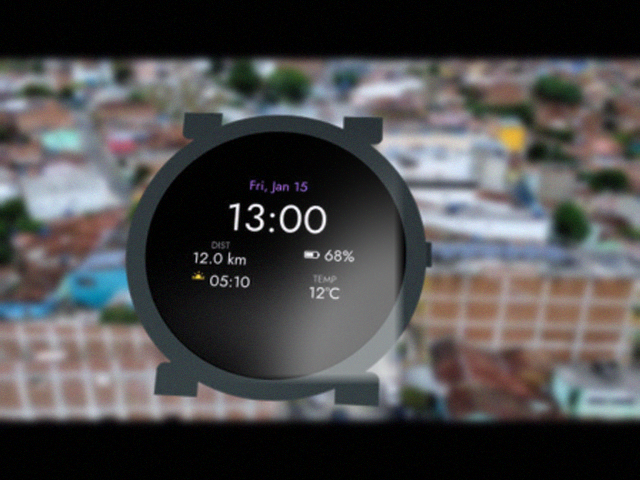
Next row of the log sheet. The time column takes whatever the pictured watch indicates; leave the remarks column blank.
13:00
